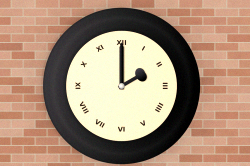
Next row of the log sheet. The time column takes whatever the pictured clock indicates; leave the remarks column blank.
2:00
